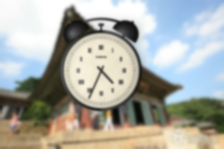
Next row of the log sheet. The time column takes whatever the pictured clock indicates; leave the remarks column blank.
4:34
